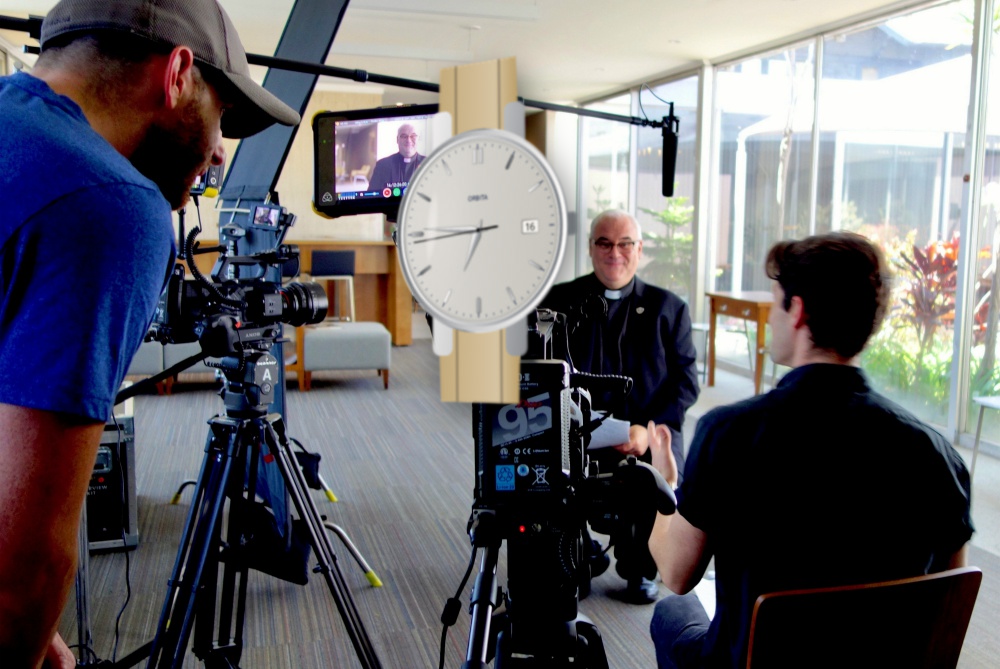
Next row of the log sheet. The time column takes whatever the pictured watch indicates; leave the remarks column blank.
6:45:44
